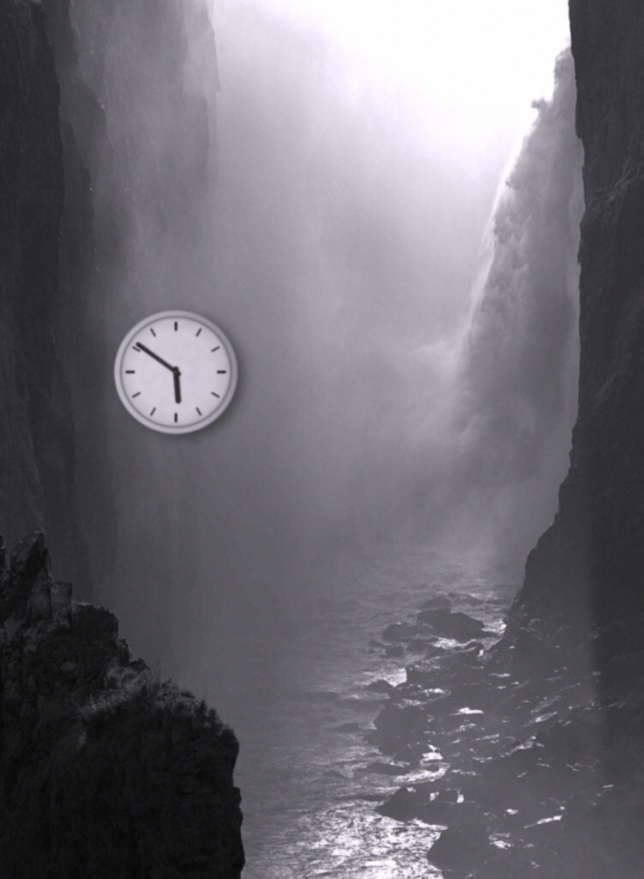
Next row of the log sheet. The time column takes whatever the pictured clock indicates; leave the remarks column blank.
5:51
